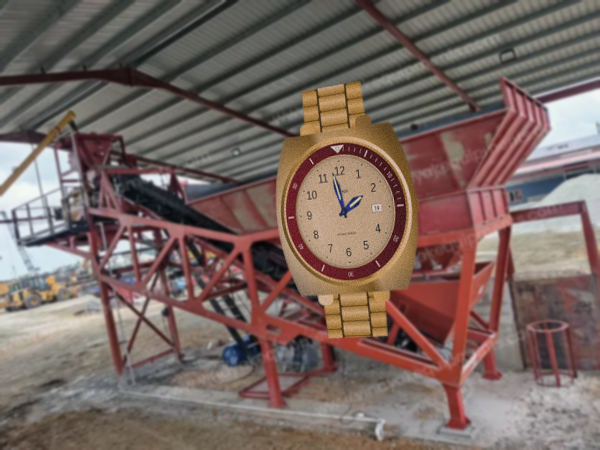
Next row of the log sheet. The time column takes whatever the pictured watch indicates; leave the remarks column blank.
1:58
